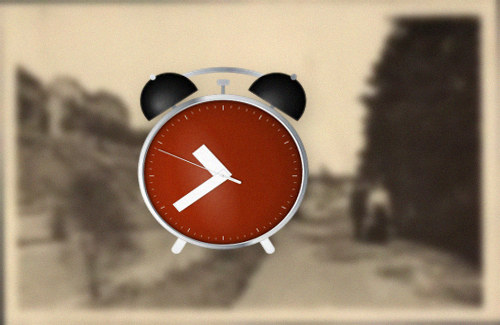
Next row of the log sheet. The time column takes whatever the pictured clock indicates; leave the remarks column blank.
10:38:49
